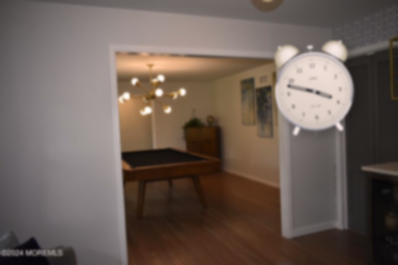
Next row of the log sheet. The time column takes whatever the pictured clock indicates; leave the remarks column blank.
3:48
